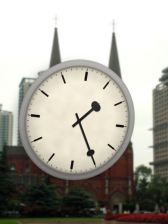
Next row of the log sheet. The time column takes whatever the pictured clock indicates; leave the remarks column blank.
1:25
